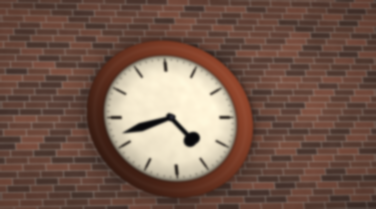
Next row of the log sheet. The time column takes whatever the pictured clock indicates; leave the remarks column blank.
4:42
